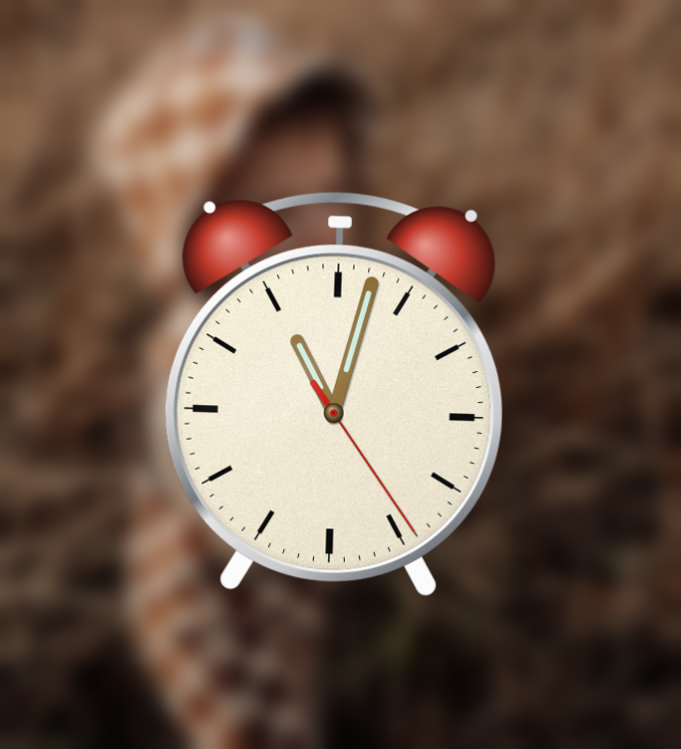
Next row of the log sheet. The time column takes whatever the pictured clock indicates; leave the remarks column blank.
11:02:24
